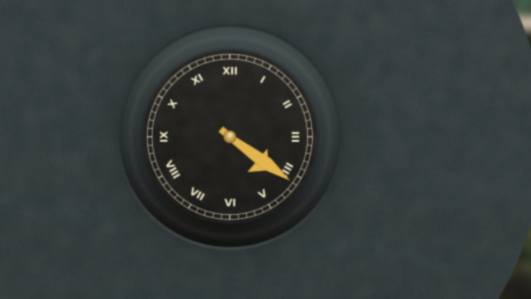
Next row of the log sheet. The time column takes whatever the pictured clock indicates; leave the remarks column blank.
4:21
